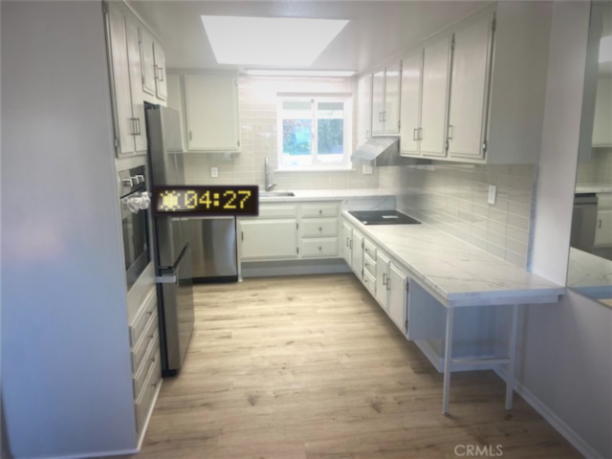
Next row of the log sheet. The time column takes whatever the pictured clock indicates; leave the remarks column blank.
4:27
